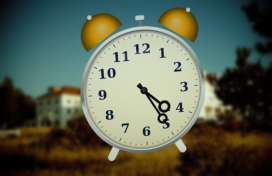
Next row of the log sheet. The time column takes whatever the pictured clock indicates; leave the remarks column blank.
4:25
